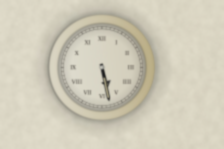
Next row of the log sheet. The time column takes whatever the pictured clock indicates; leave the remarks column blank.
5:28
